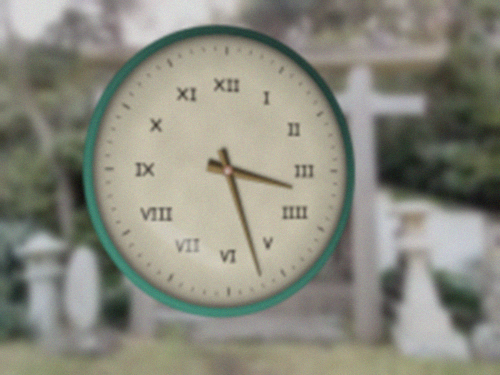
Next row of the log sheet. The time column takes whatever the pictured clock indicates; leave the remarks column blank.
3:27
